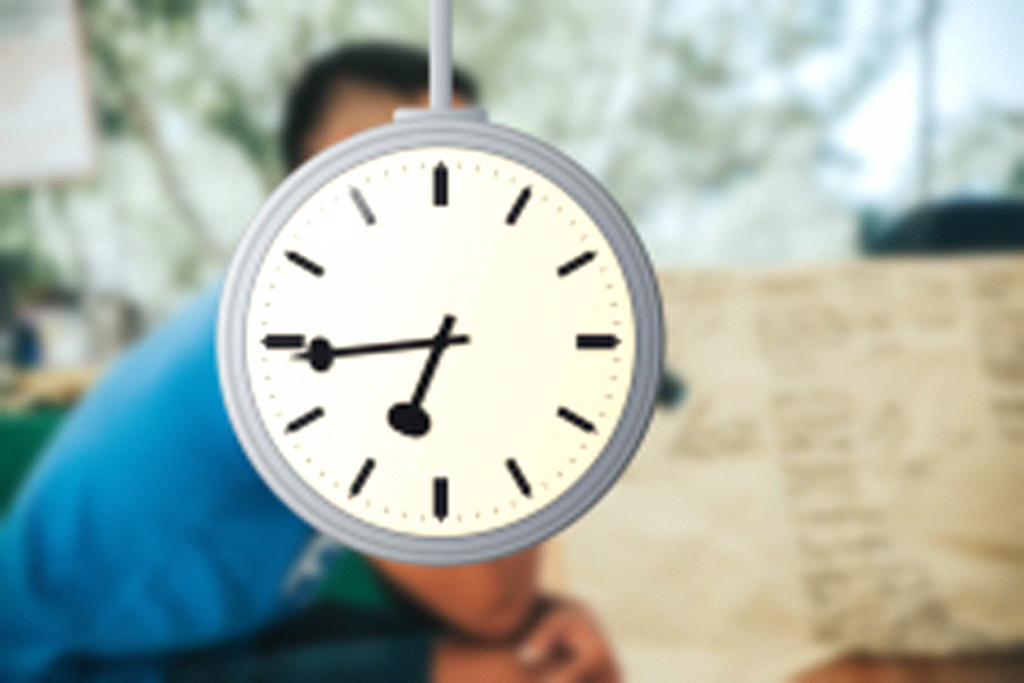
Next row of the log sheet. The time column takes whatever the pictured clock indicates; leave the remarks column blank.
6:44
